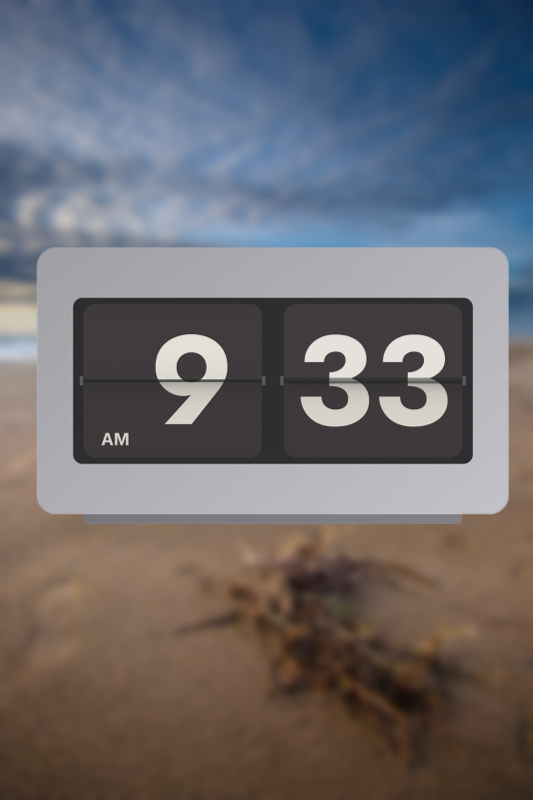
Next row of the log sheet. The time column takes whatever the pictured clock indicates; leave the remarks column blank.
9:33
